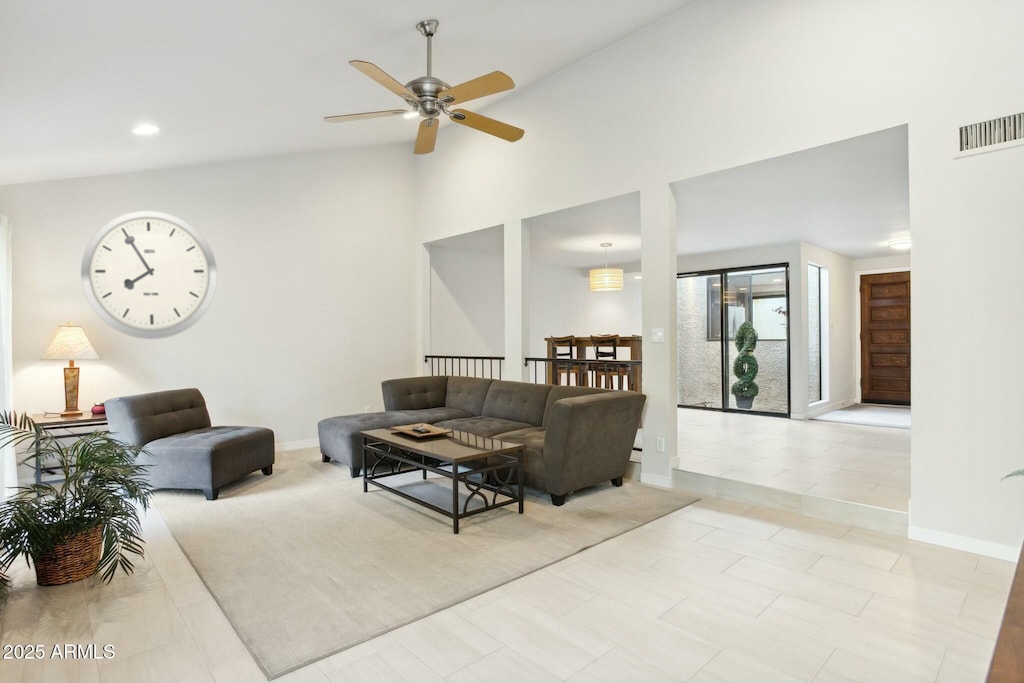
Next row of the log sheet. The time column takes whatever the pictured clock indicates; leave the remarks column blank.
7:55
